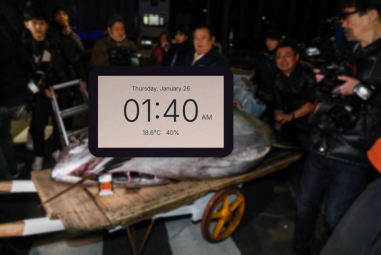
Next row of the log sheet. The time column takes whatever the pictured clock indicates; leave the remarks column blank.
1:40
